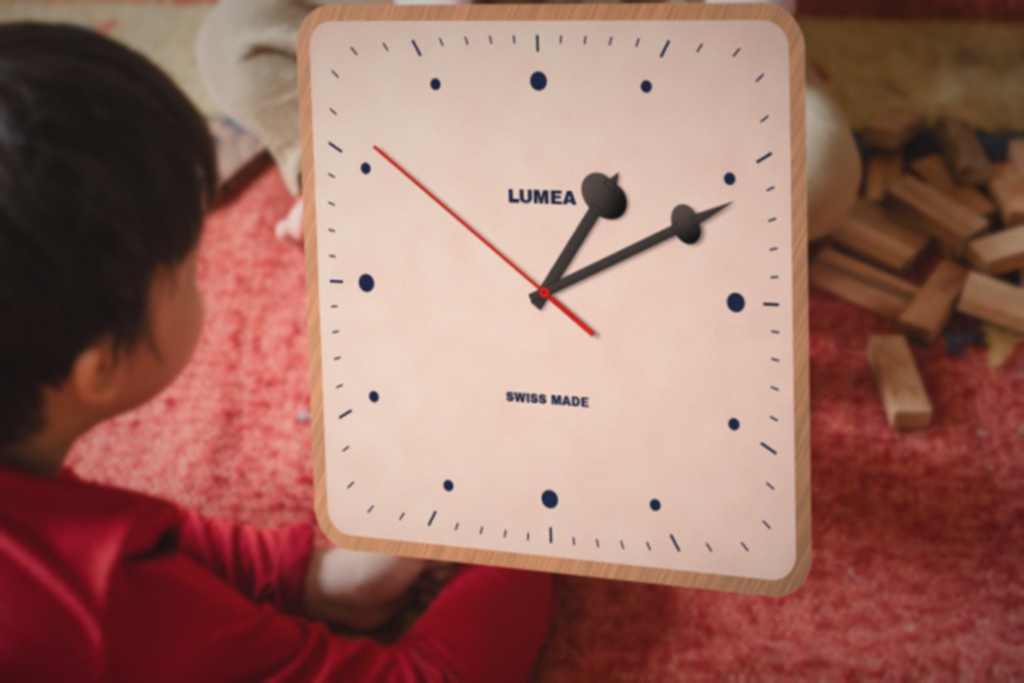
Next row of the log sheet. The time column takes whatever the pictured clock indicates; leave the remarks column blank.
1:10:51
